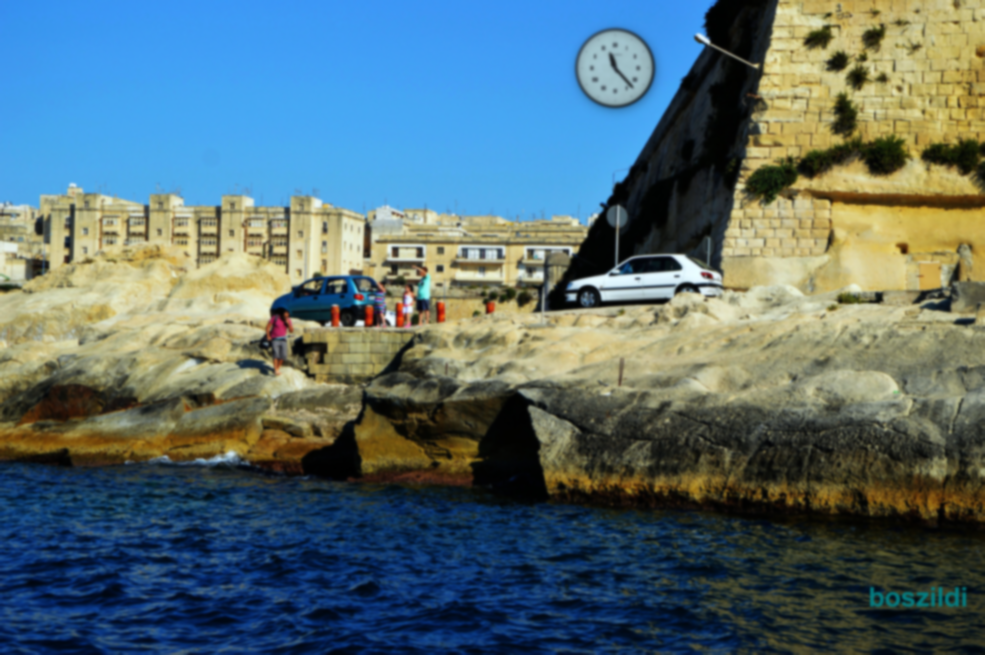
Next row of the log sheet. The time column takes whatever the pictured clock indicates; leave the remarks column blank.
11:23
